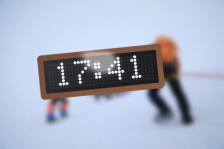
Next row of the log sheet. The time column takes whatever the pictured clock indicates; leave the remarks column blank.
17:41
